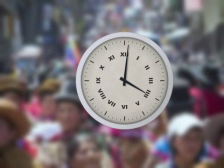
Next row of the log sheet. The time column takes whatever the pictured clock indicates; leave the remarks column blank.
4:01
